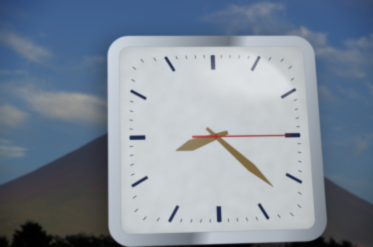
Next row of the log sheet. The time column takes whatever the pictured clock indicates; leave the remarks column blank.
8:22:15
